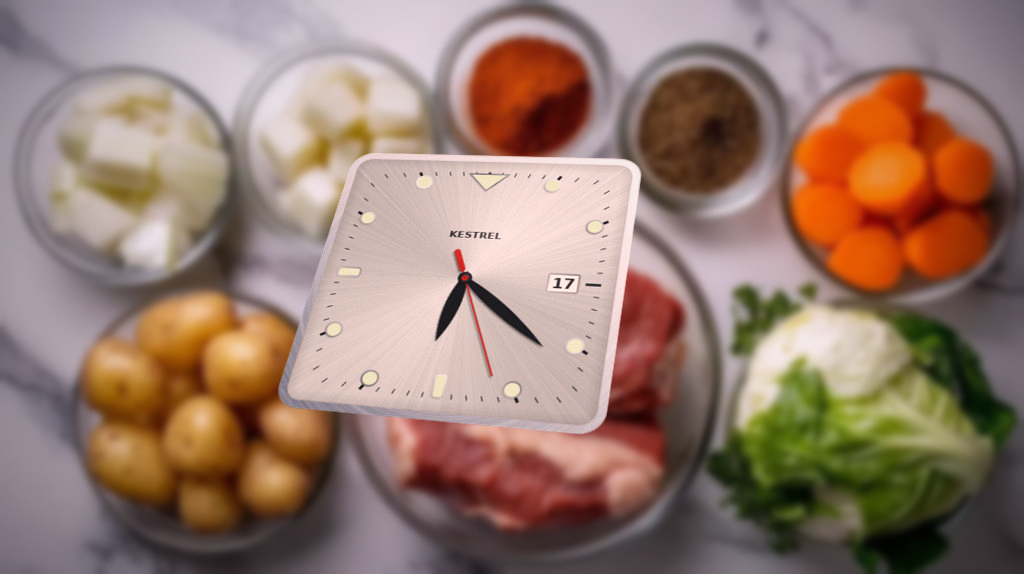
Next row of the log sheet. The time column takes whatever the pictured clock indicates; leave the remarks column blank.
6:21:26
